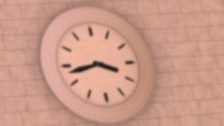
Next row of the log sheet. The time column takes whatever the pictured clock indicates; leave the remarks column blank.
3:43
